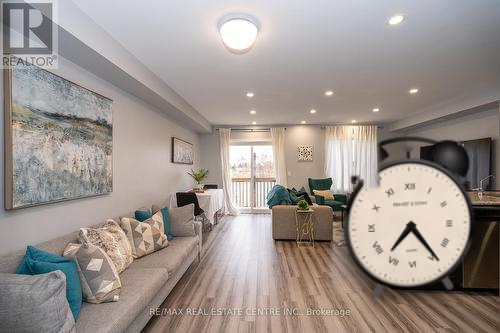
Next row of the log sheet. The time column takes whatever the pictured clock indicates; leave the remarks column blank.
7:24
